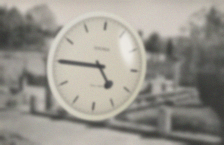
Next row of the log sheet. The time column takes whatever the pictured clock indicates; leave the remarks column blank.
4:45
